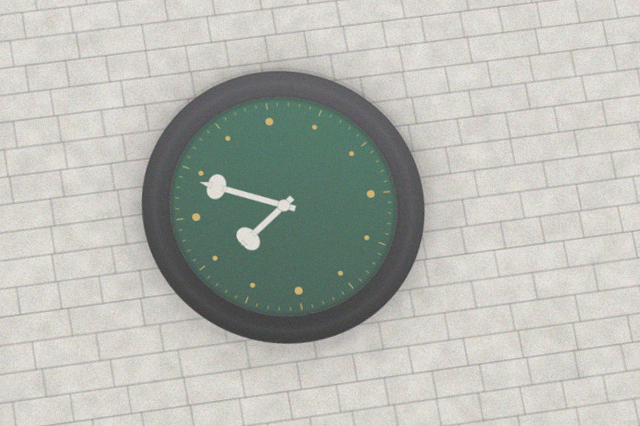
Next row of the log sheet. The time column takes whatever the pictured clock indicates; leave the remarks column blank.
7:49
